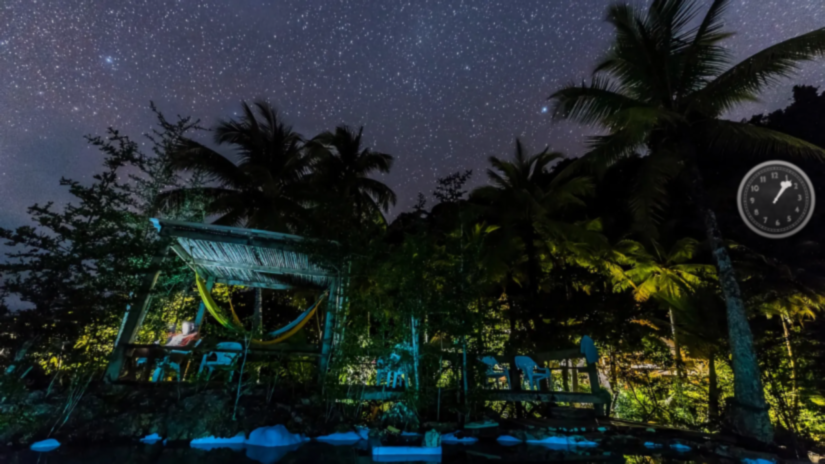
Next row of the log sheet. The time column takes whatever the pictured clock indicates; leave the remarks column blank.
1:07
